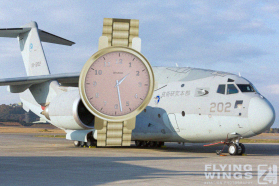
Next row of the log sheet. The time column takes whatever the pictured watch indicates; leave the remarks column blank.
1:28
